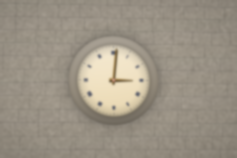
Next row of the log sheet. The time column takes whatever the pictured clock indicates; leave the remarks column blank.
3:01
